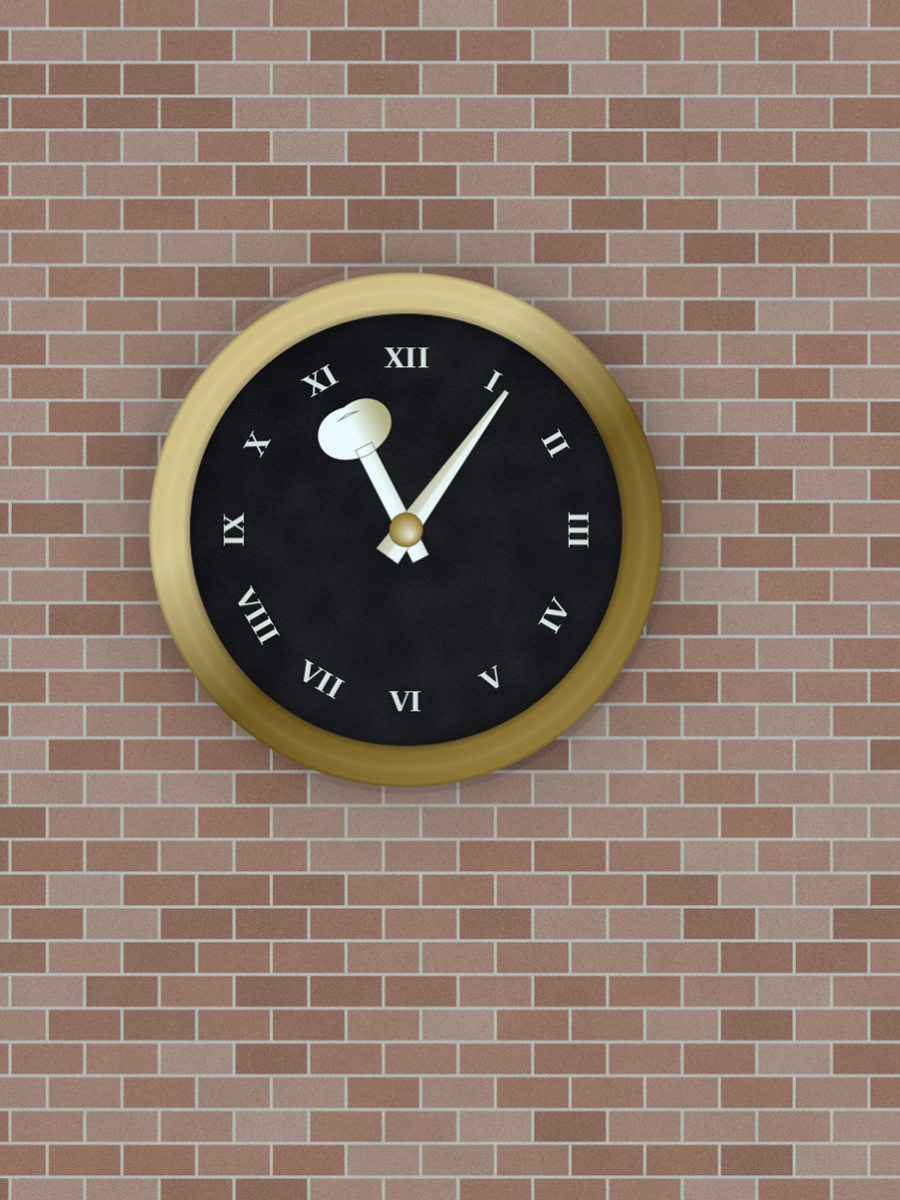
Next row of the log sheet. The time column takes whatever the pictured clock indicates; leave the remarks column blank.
11:06
